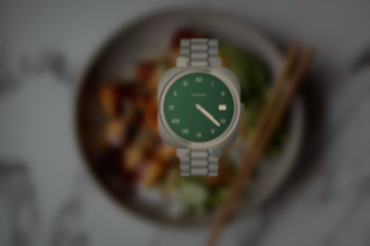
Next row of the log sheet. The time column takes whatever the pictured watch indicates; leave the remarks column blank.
4:22
